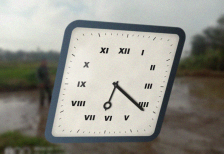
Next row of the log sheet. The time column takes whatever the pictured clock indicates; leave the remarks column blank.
6:21
